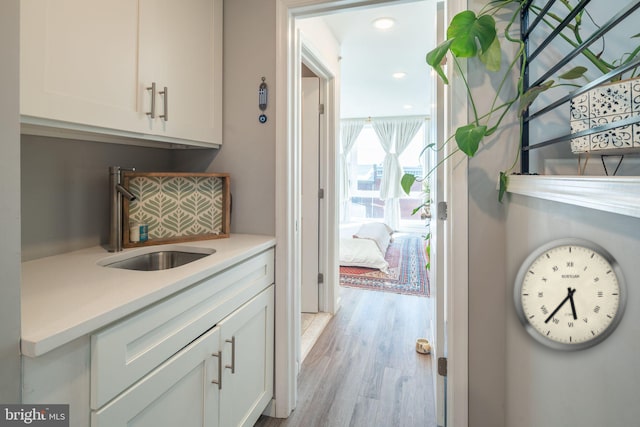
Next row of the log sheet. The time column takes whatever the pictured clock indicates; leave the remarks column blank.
5:37
